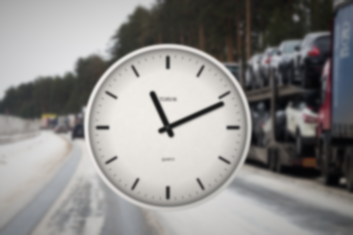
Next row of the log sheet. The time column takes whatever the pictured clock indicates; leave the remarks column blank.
11:11
